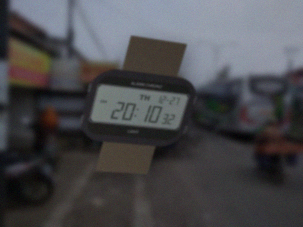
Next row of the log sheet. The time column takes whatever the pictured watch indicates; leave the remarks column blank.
20:10:32
